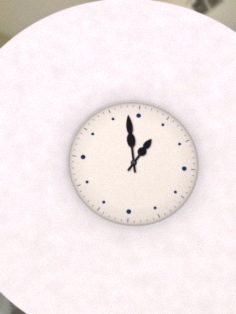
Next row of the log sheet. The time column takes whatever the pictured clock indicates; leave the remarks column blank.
12:58
